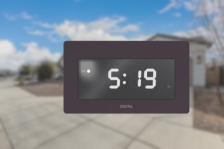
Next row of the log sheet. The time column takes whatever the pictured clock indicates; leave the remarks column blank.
5:19
